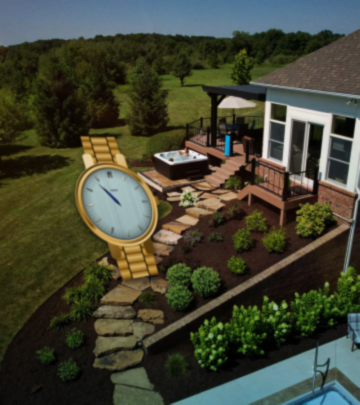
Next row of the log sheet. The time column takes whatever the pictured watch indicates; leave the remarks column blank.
10:54
